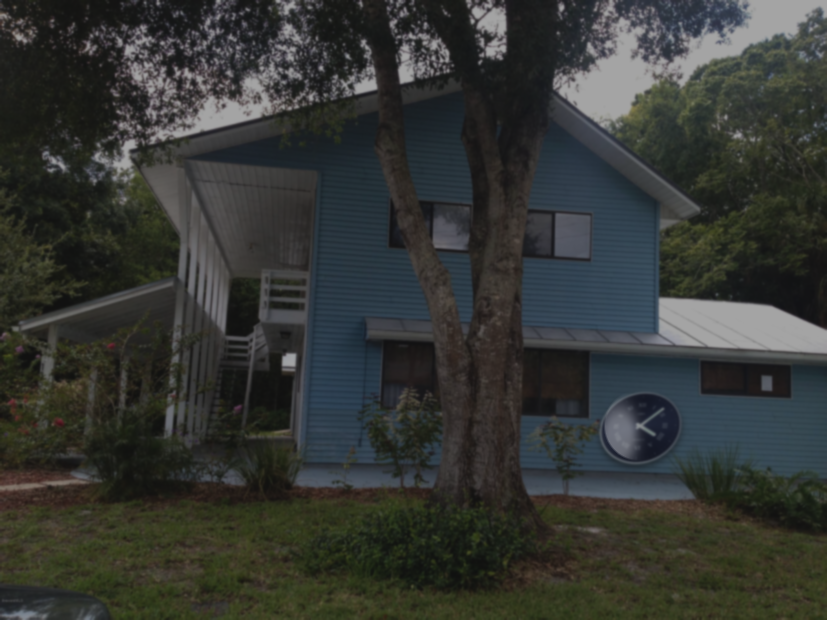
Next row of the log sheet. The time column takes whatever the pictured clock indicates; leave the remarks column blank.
4:08
